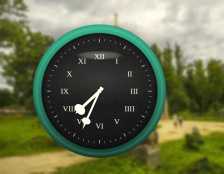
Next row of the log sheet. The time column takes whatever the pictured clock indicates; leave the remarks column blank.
7:34
